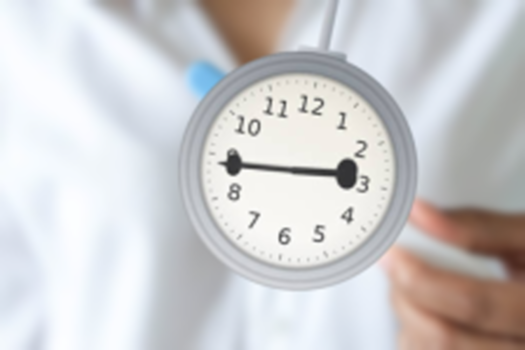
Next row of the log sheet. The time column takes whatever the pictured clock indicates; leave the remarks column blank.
2:44
